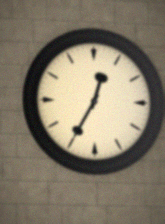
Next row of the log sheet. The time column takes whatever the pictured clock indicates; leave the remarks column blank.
12:35
